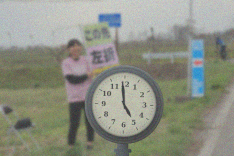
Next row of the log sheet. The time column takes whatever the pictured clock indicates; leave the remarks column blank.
4:59
